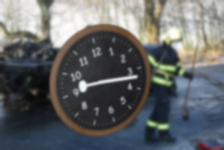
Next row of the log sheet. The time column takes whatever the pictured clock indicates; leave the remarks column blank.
9:17
